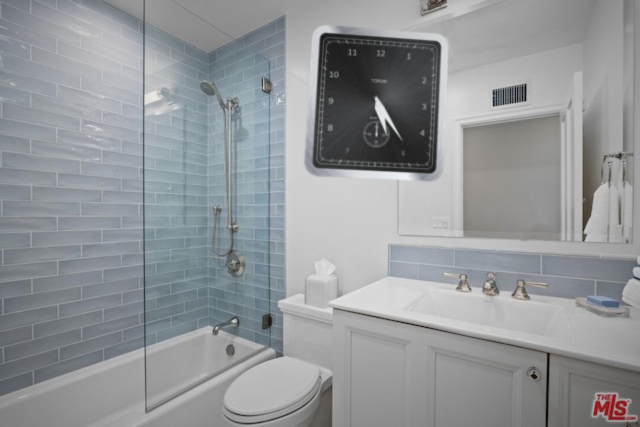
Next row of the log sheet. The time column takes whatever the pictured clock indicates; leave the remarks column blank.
5:24
